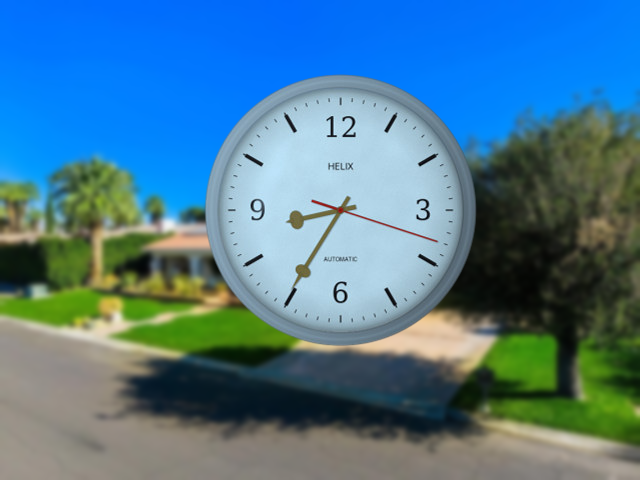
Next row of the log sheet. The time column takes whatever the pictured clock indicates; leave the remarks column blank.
8:35:18
